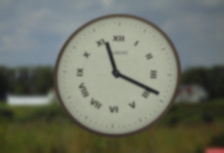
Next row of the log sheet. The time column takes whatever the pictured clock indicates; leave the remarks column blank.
11:19
